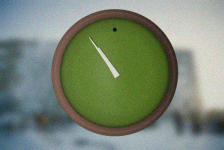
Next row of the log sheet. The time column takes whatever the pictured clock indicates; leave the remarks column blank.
10:54
